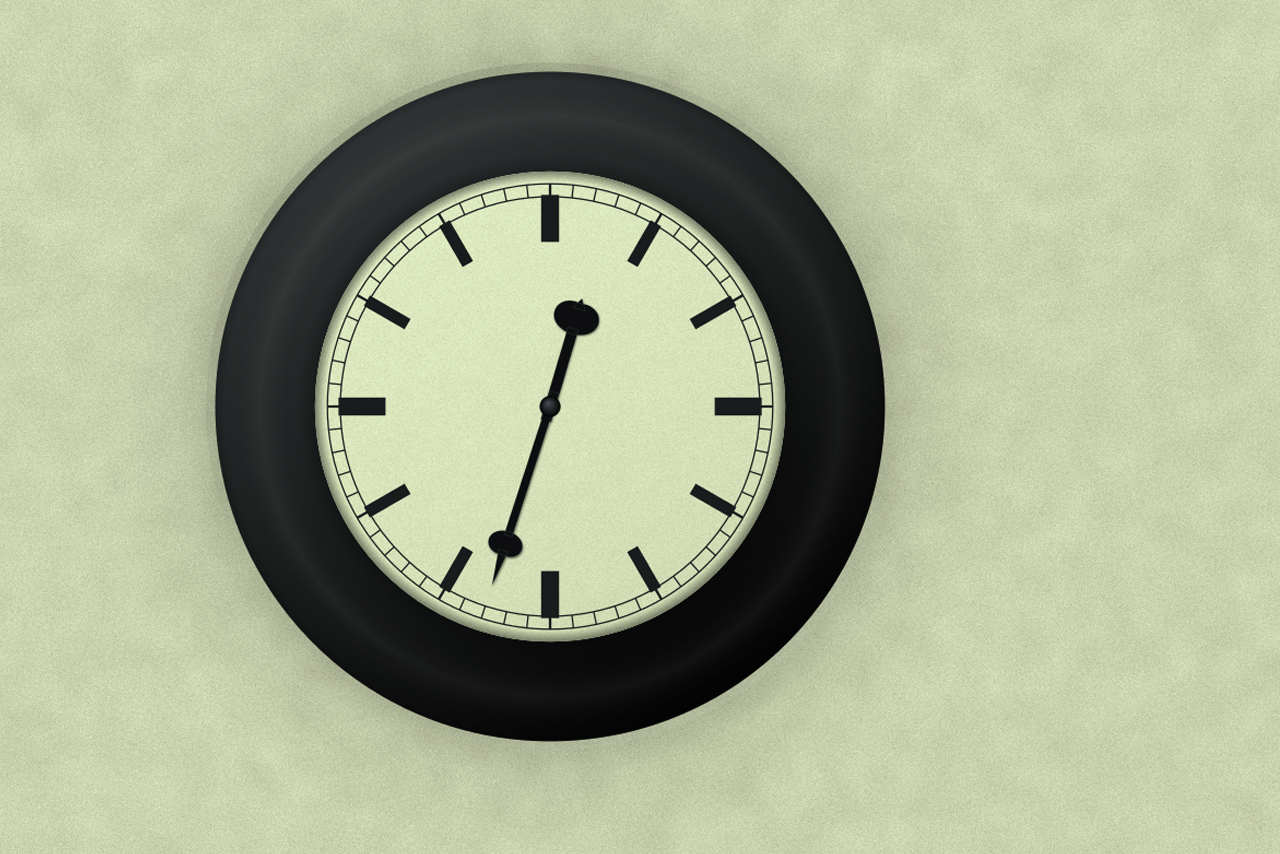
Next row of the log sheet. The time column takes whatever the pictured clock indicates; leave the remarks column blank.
12:33
